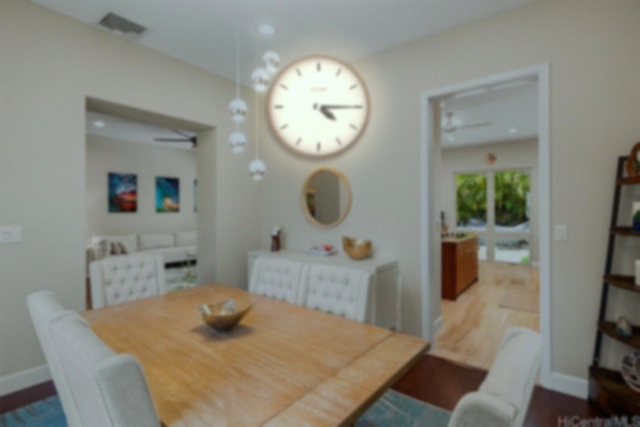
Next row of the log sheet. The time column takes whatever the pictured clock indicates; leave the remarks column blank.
4:15
